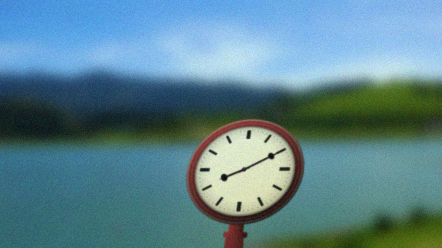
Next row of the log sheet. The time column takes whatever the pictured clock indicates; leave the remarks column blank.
8:10
